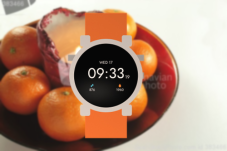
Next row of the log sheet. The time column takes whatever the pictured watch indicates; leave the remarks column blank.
9:33
